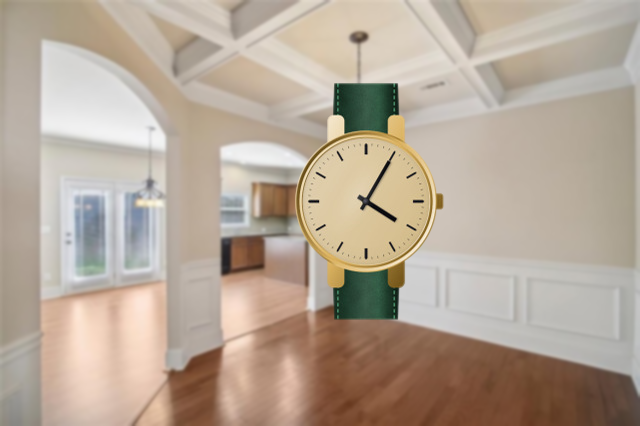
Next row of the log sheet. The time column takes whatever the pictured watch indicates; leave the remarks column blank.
4:05
